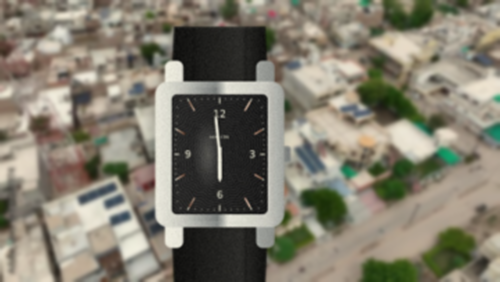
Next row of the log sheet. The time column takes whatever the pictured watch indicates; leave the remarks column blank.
5:59
